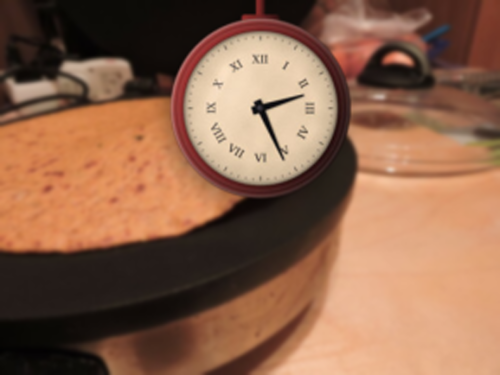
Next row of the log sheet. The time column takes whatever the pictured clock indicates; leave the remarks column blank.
2:26
